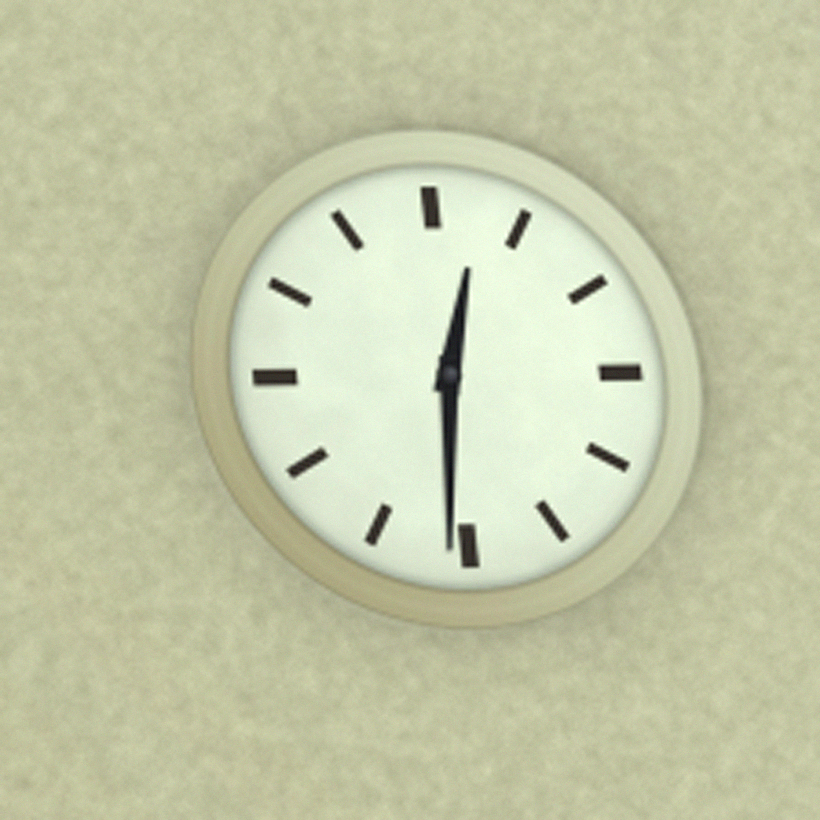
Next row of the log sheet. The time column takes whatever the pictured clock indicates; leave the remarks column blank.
12:31
